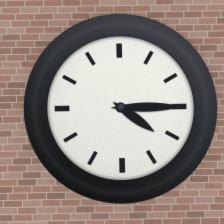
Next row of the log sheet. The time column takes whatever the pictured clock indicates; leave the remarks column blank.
4:15
